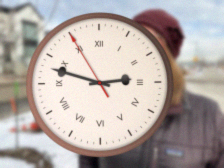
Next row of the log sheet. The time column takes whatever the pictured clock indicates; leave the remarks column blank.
2:47:55
